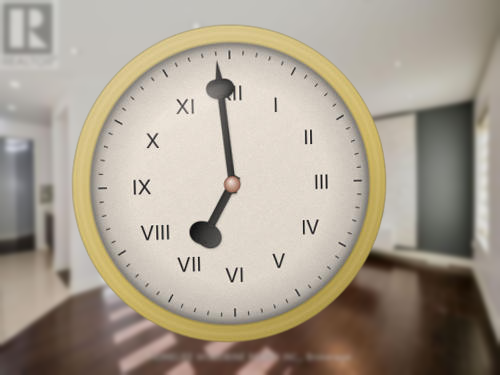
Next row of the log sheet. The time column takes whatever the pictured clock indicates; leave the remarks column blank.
6:59
